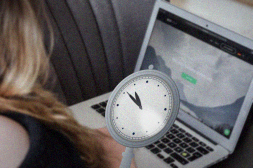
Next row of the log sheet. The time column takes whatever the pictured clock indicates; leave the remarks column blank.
10:51
